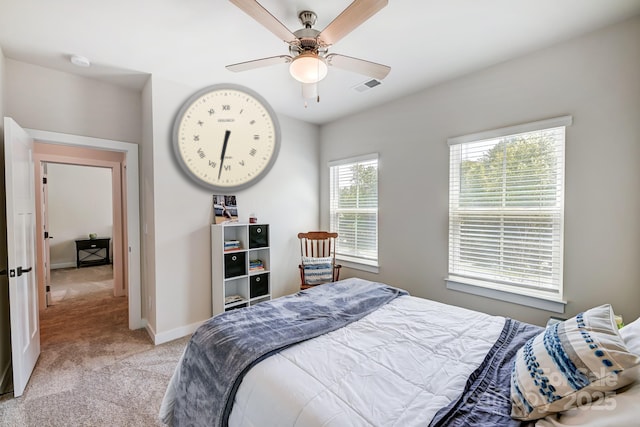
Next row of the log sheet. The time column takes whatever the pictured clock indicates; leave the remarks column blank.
6:32
